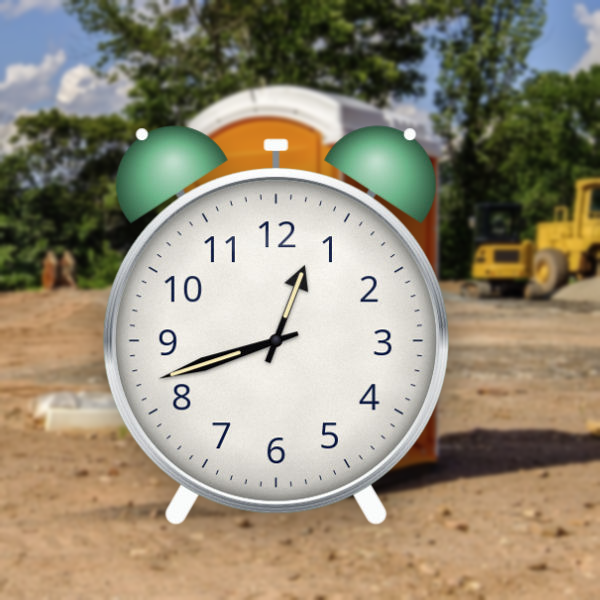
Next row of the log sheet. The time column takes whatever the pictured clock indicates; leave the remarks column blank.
12:42
